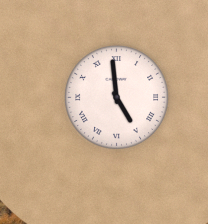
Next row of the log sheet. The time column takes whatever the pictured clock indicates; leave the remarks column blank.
4:59
